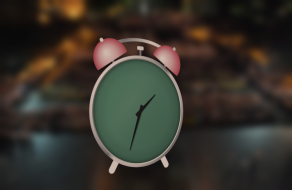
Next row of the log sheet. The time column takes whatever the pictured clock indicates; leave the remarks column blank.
1:33
